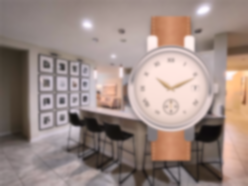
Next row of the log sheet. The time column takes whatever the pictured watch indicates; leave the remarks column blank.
10:11
